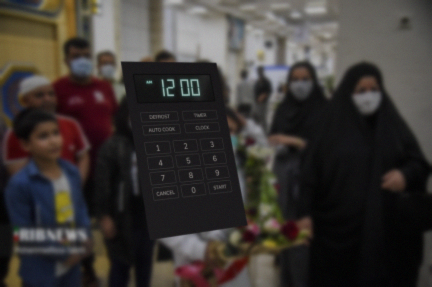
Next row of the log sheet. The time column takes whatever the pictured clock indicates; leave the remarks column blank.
12:00
